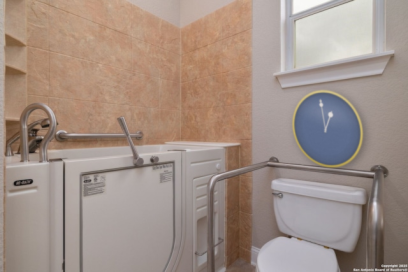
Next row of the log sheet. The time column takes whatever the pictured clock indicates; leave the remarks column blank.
1:00
